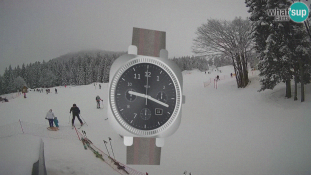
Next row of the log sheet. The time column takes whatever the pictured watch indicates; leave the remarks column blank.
9:18
